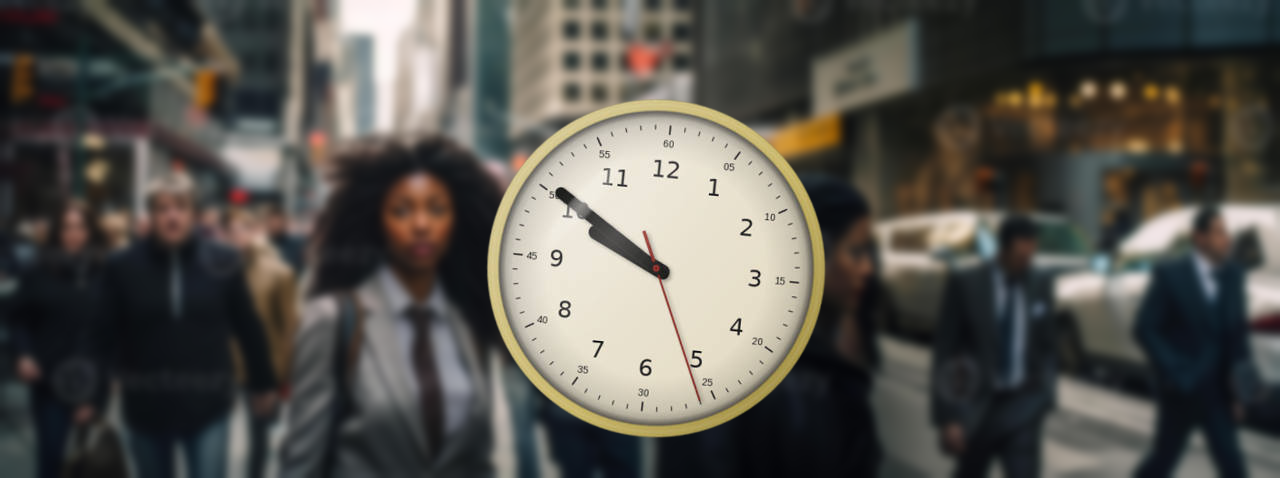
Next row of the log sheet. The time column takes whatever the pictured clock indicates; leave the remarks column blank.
9:50:26
